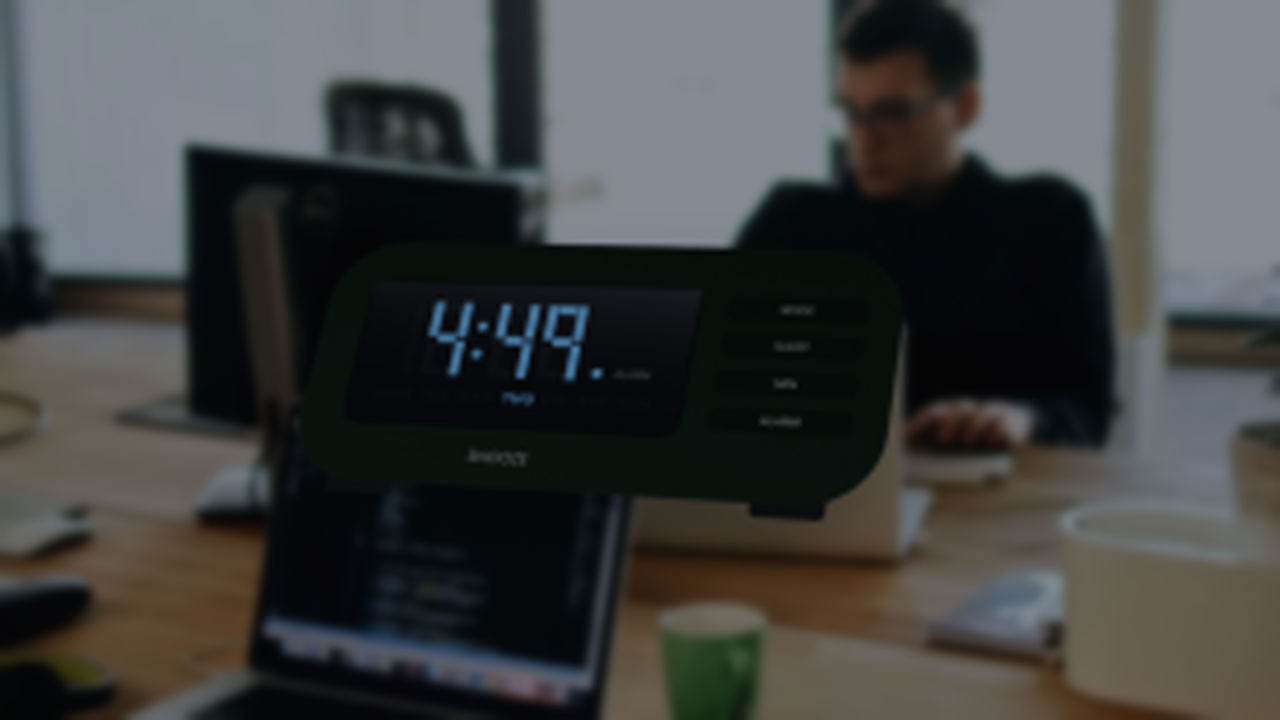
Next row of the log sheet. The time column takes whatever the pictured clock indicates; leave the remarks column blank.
4:49
